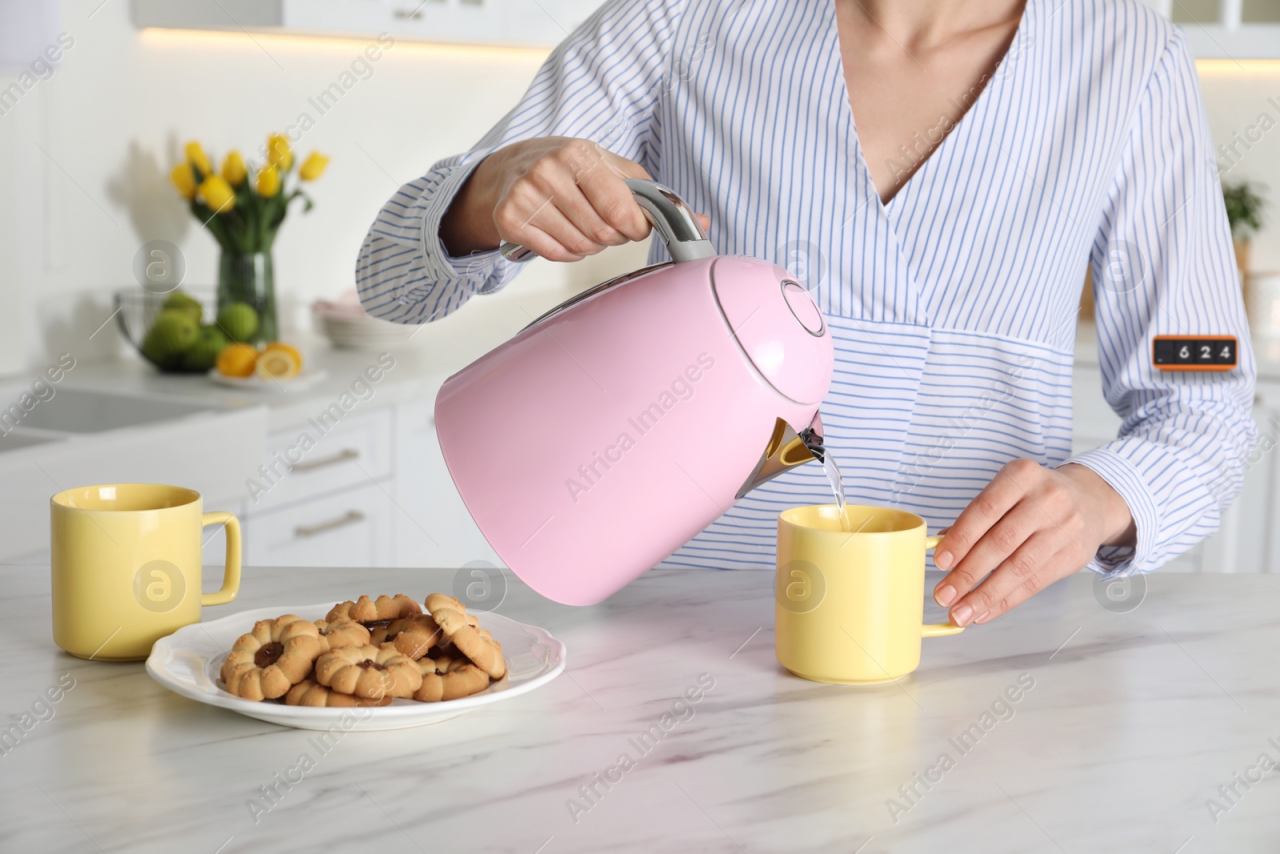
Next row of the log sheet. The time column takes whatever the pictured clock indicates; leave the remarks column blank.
6:24
